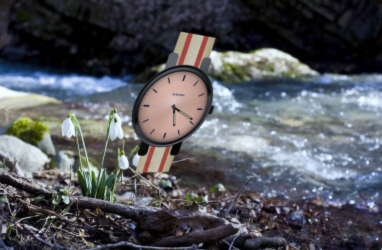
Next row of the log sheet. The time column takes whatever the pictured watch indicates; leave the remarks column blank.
5:19
